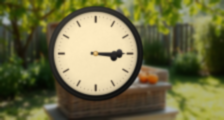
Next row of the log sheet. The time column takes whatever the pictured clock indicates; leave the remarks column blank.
3:15
